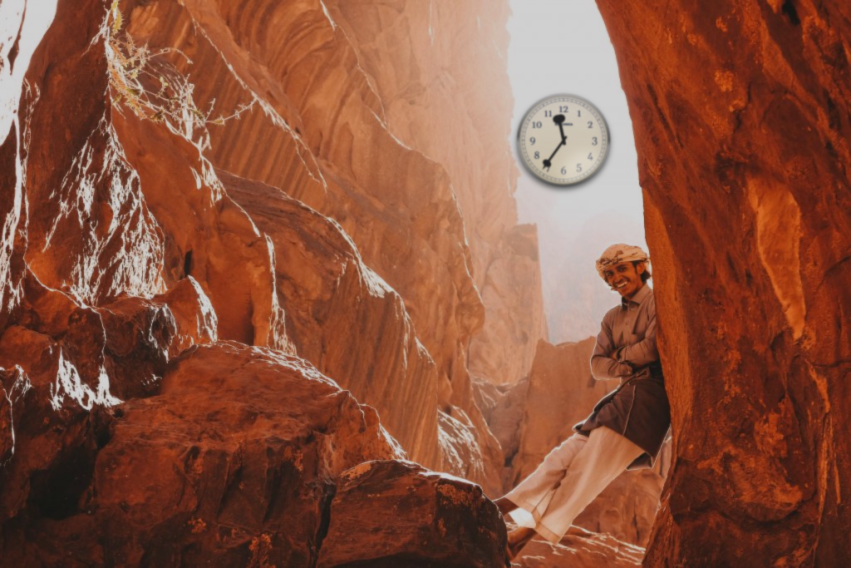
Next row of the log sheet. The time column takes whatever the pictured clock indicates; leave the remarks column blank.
11:36
